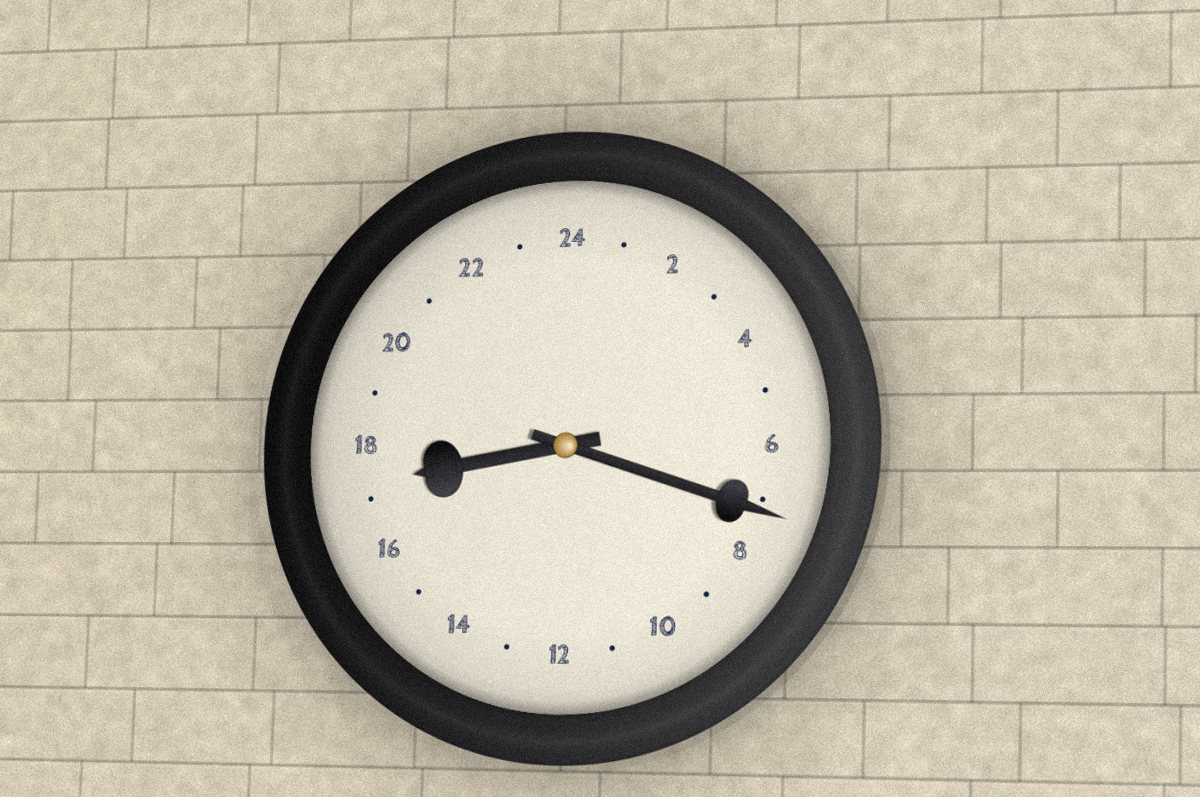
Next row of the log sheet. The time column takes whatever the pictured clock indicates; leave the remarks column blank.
17:18
